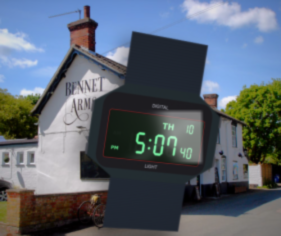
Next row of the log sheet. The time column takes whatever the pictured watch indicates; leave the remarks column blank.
5:07:40
